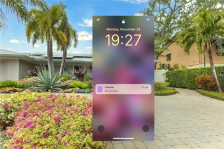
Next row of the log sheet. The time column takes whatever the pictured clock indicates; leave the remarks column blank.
19:27
